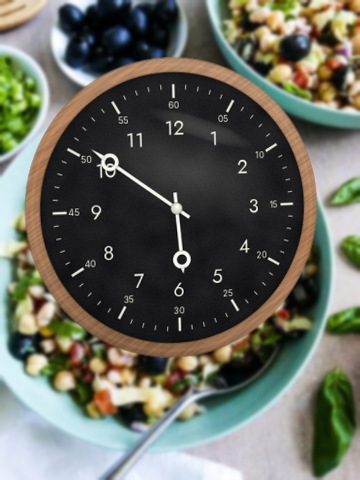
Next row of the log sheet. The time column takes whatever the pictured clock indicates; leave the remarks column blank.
5:51
